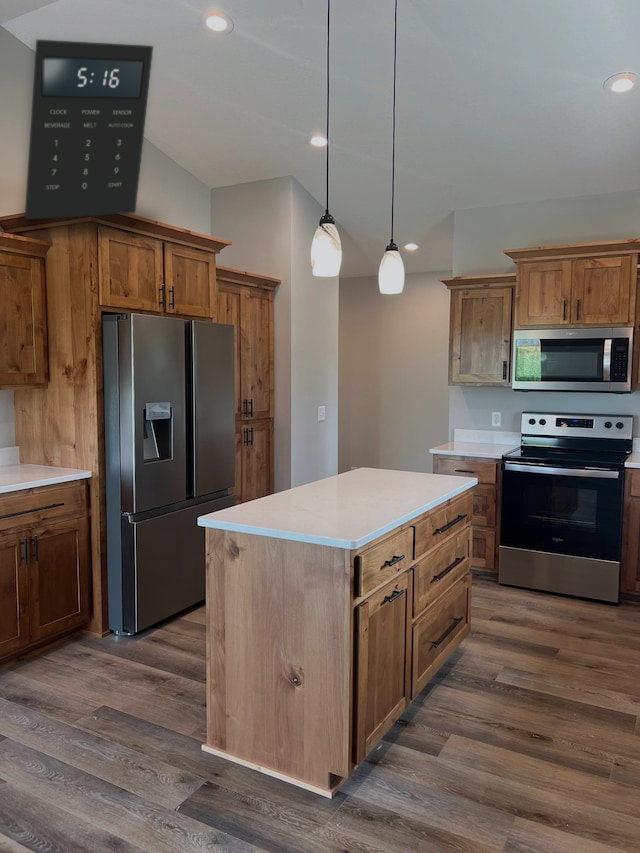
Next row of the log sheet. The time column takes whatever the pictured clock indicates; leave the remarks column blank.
5:16
